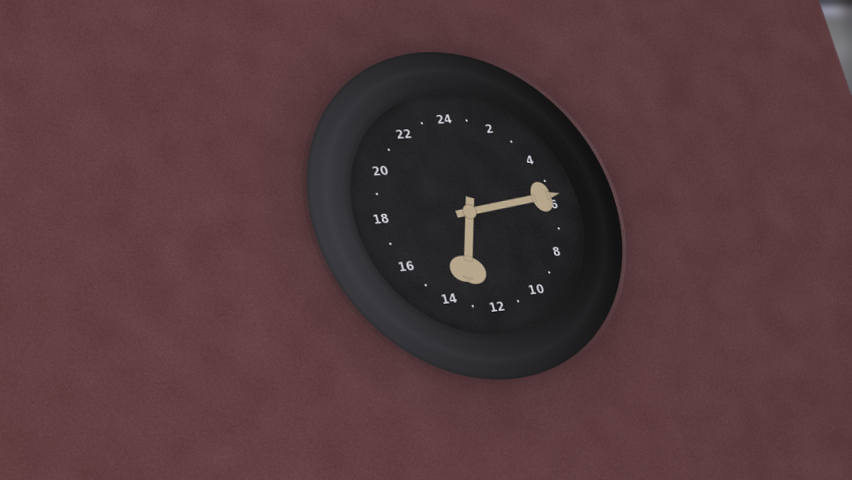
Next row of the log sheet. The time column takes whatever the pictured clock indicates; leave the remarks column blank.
13:14
